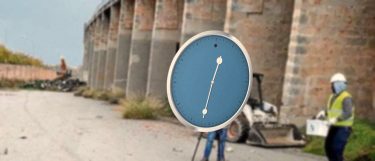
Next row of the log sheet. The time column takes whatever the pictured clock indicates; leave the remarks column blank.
12:32
